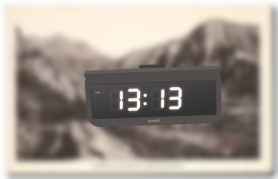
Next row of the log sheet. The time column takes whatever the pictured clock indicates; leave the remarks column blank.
13:13
